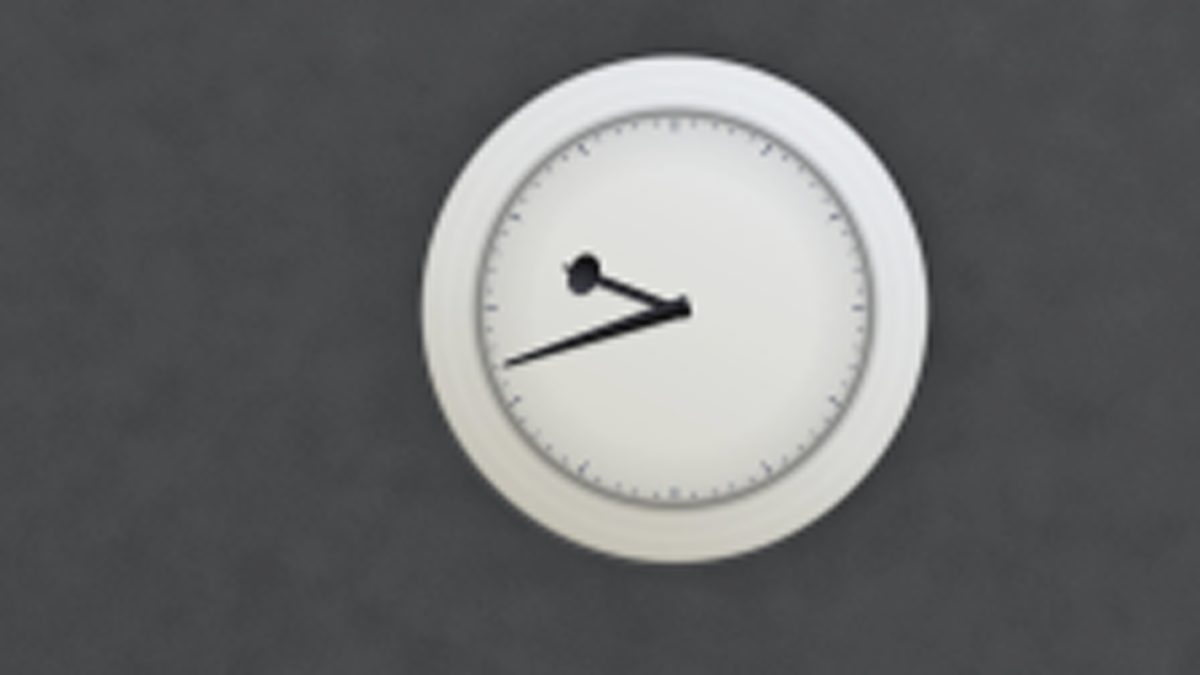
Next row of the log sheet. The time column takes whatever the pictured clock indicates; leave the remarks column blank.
9:42
